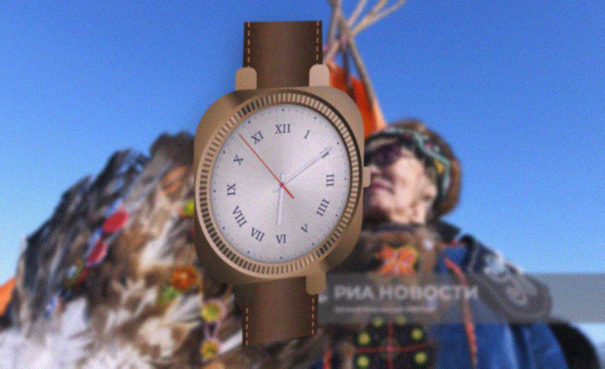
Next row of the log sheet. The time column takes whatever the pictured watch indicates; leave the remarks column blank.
6:09:53
